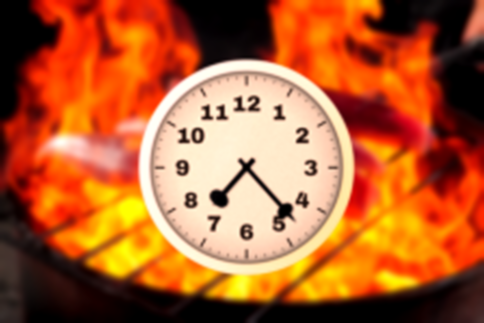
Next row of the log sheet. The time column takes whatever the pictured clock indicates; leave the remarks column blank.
7:23
